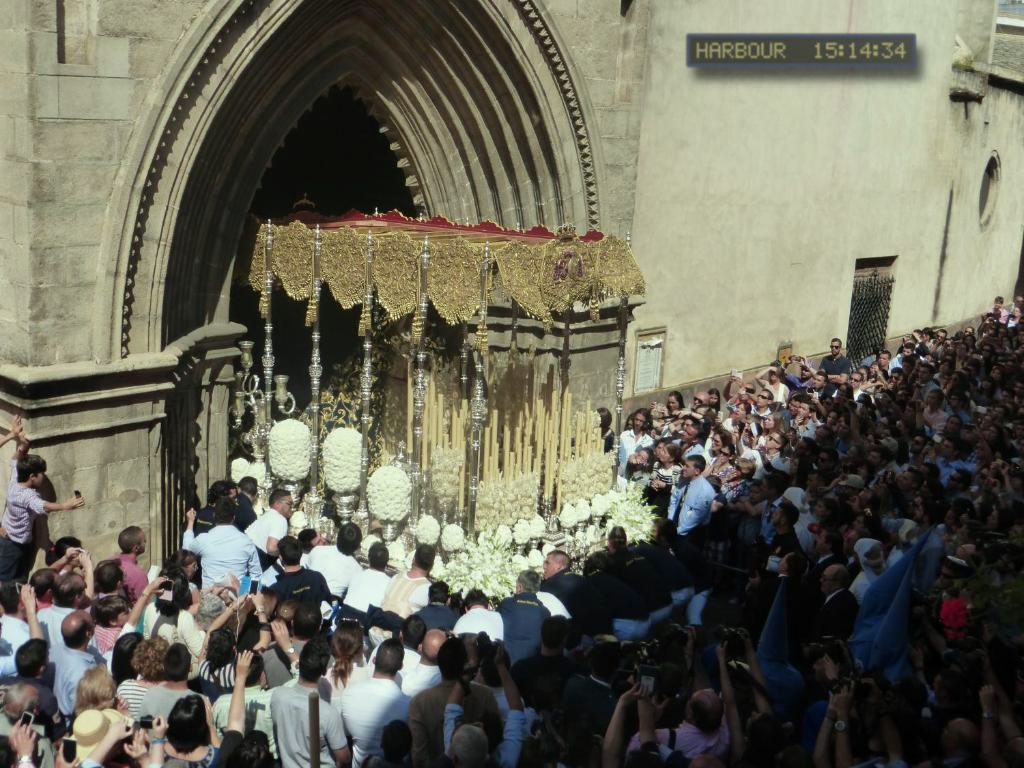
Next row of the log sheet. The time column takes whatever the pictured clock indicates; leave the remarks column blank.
15:14:34
